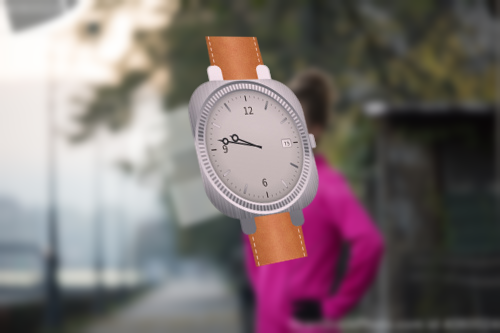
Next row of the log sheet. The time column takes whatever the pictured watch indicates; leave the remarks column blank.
9:47
